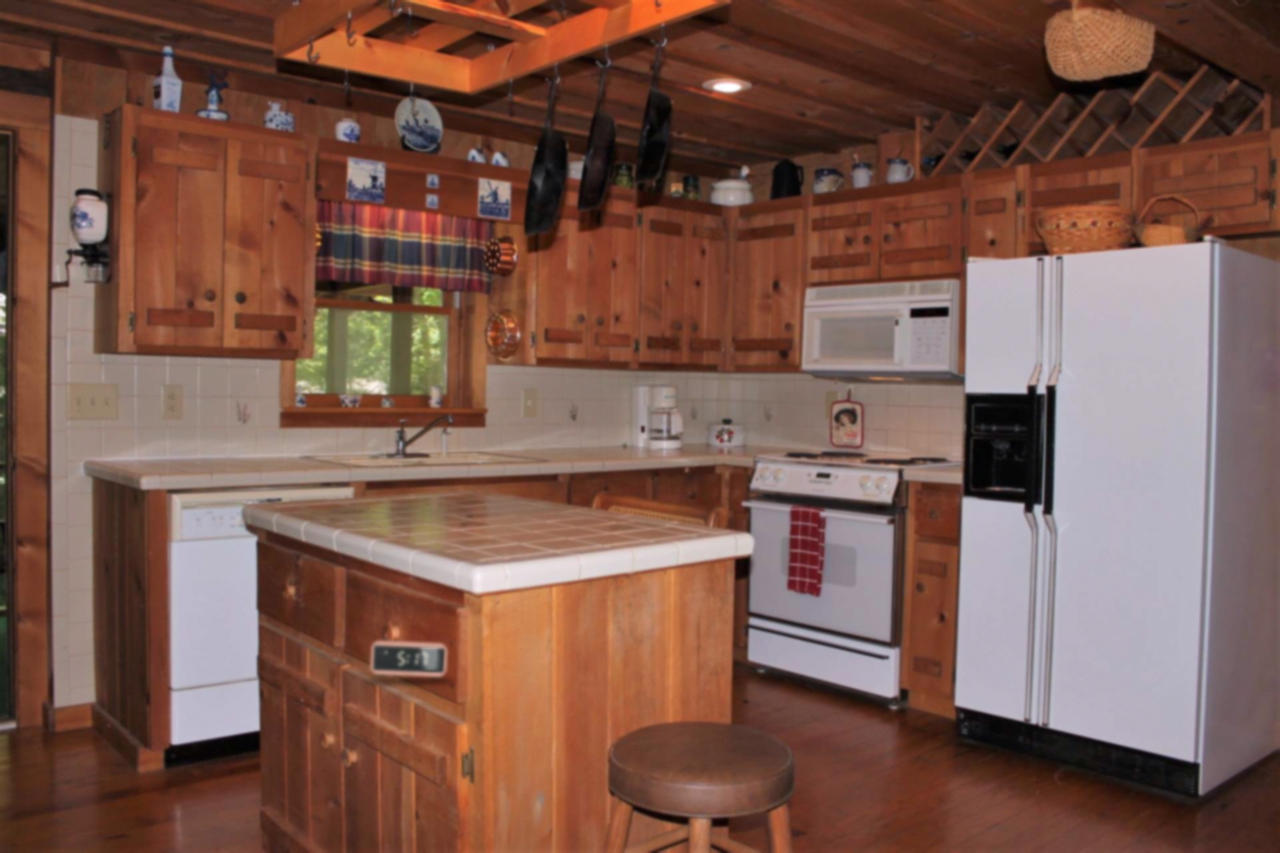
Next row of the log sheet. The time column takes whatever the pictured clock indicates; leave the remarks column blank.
5:17
